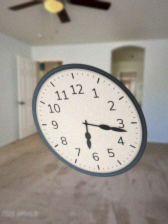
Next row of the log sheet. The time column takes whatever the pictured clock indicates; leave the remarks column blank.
6:17
